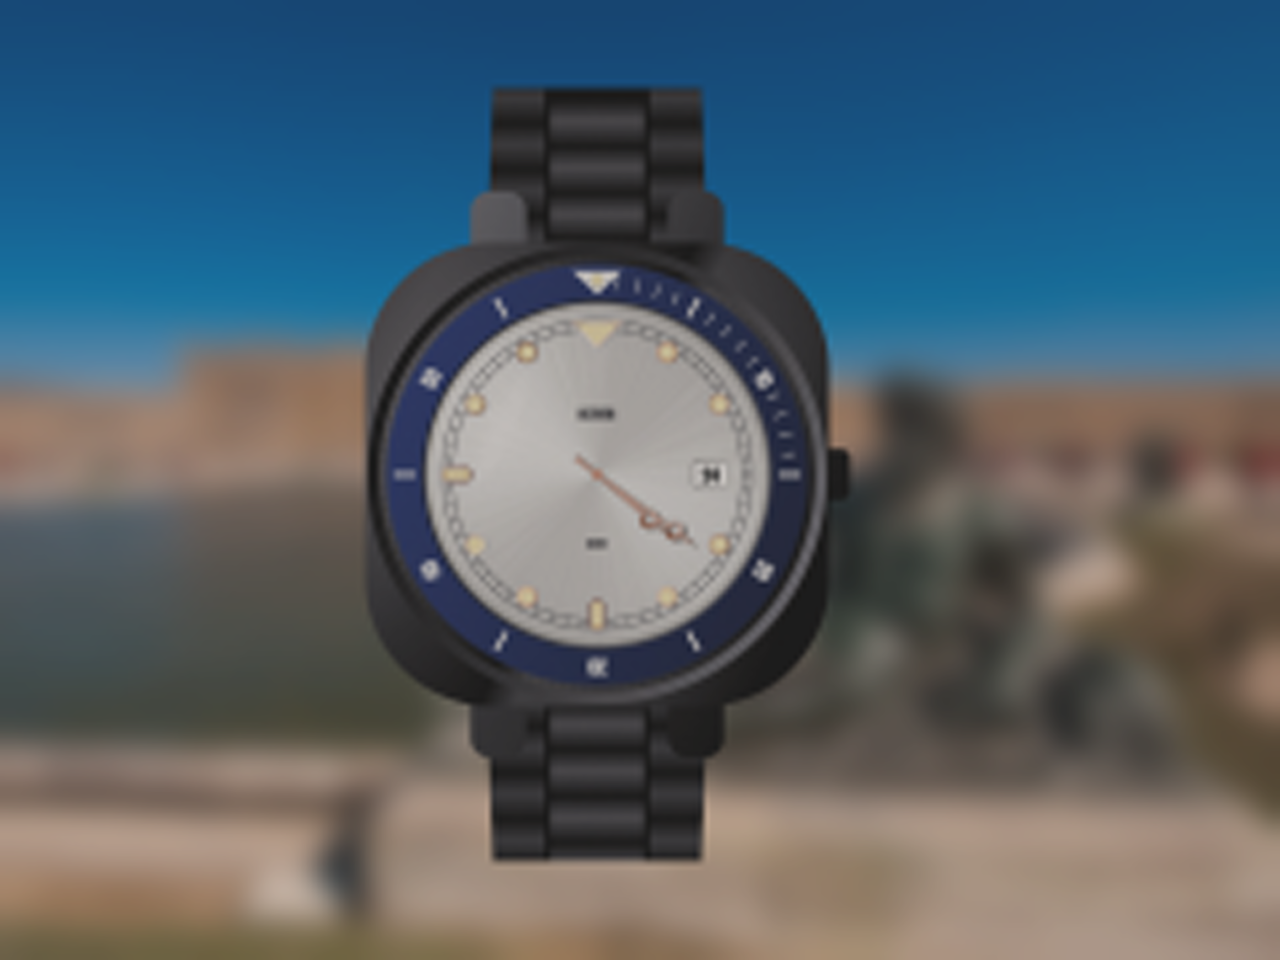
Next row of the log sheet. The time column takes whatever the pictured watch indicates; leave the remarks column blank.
4:21
